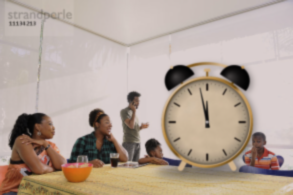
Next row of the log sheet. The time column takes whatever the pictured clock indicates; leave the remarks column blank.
11:58
